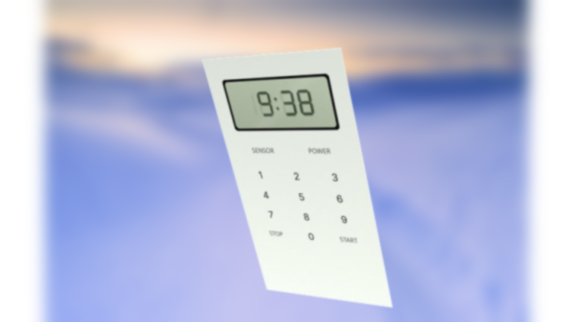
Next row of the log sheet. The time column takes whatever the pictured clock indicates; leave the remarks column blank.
9:38
